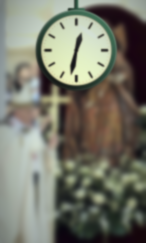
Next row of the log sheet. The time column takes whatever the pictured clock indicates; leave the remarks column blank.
12:32
